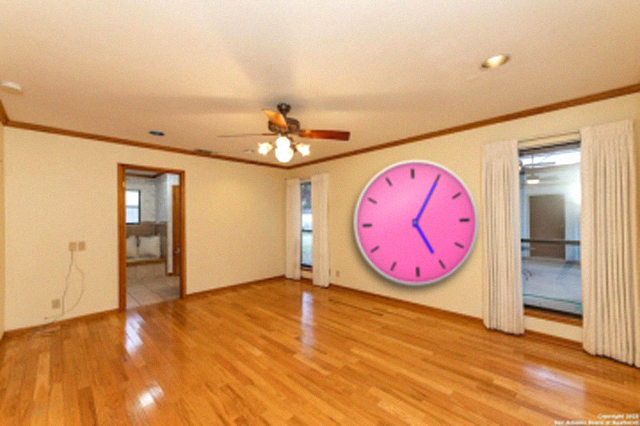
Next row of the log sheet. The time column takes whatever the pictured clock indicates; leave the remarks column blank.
5:05
